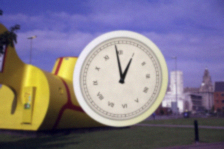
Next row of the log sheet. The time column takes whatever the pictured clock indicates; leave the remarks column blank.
12:59
